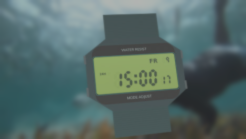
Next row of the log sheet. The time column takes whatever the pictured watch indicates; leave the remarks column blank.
15:00:17
